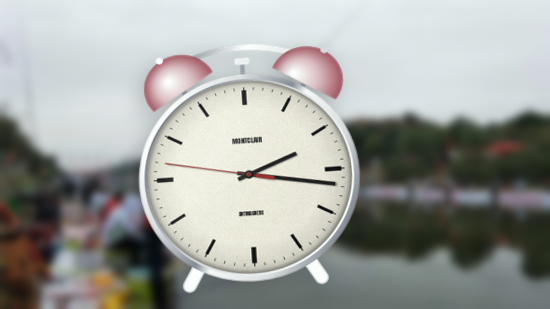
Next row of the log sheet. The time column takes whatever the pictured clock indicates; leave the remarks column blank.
2:16:47
